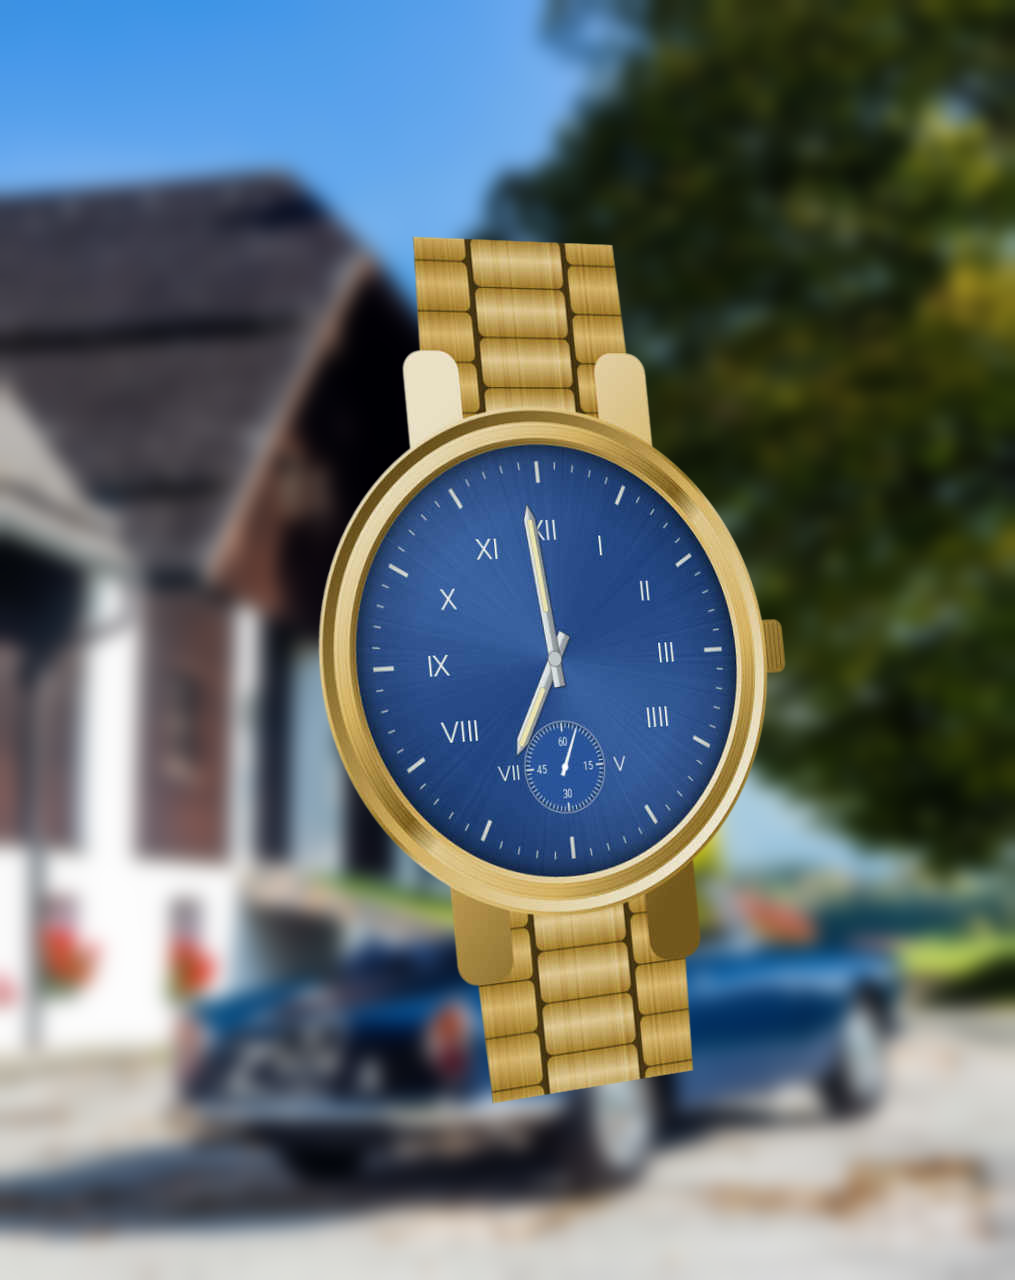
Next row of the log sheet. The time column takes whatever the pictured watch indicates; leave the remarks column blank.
6:59:04
